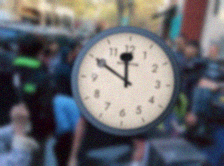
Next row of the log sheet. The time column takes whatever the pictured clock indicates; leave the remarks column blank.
11:50
